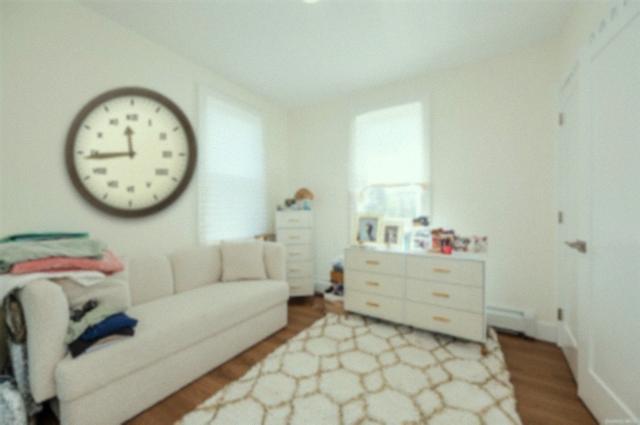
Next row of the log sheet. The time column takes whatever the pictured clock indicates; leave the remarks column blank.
11:44
